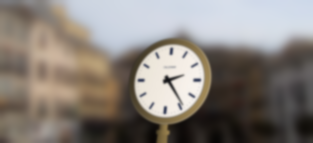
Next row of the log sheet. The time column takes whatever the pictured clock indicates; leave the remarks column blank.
2:24
